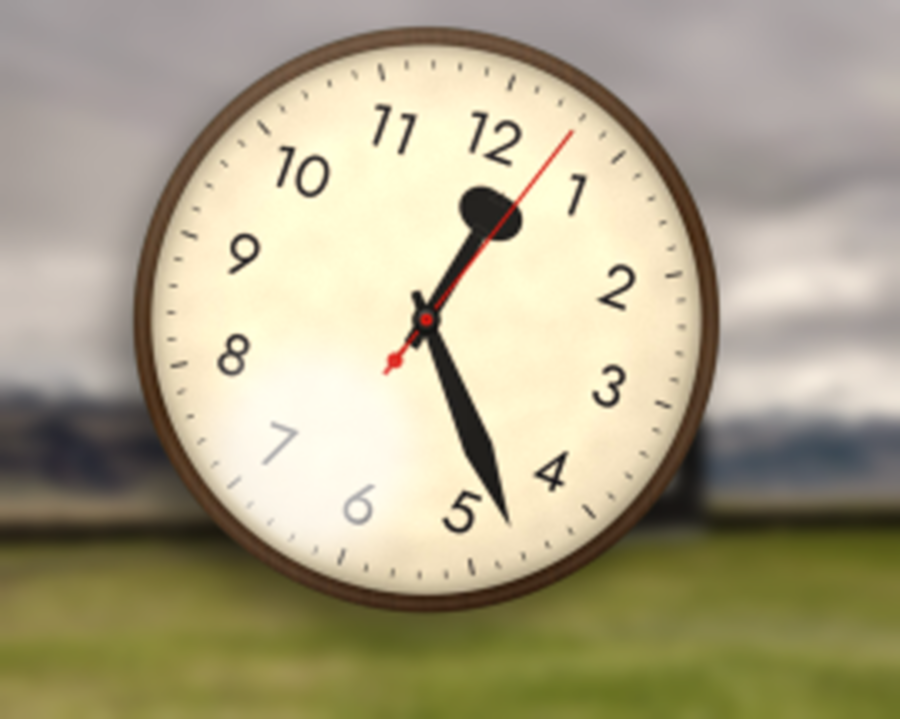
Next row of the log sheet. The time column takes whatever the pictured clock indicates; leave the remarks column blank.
12:23:03
